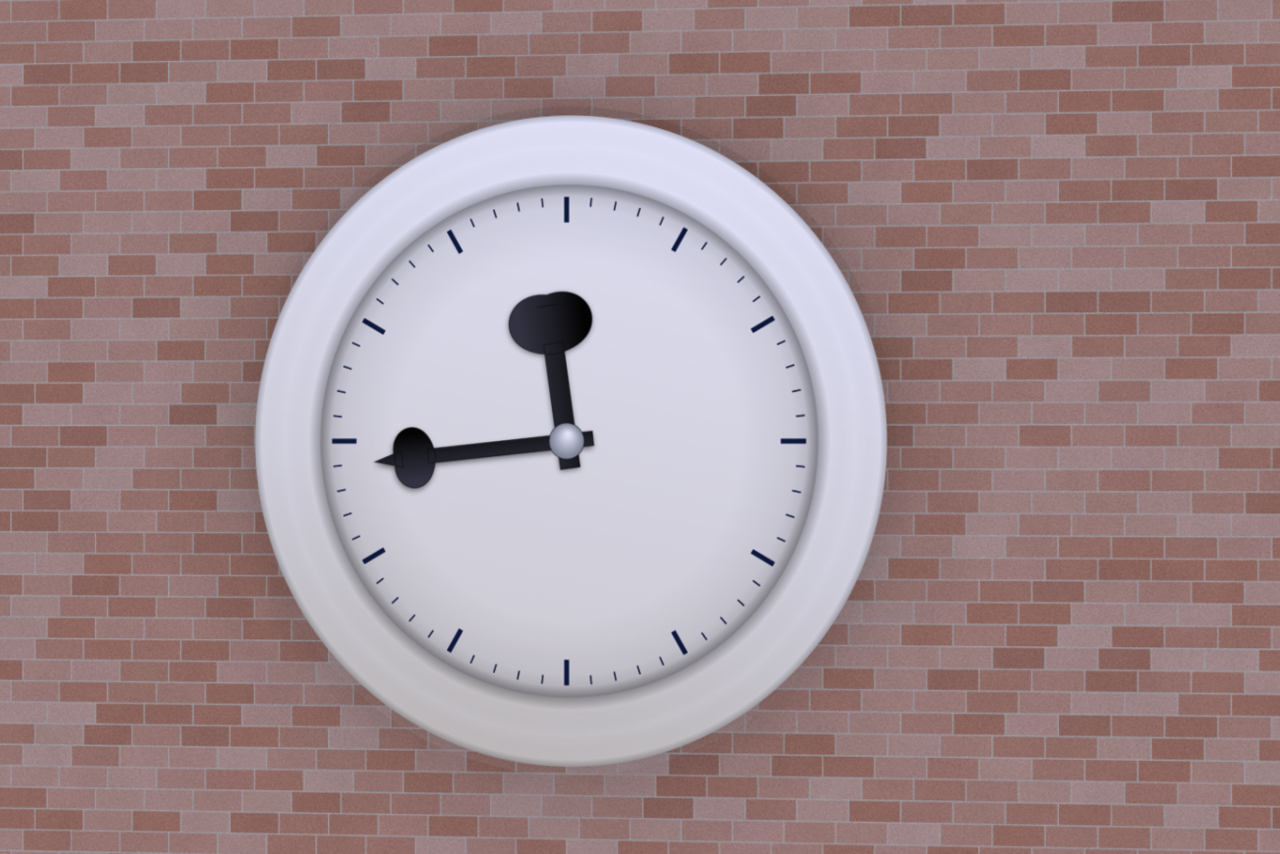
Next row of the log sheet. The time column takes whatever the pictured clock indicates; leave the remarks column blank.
11:44
